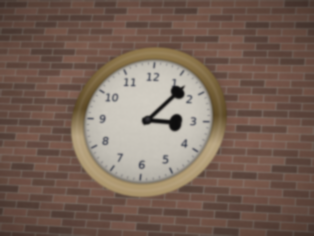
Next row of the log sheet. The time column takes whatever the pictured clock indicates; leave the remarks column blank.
3:07
